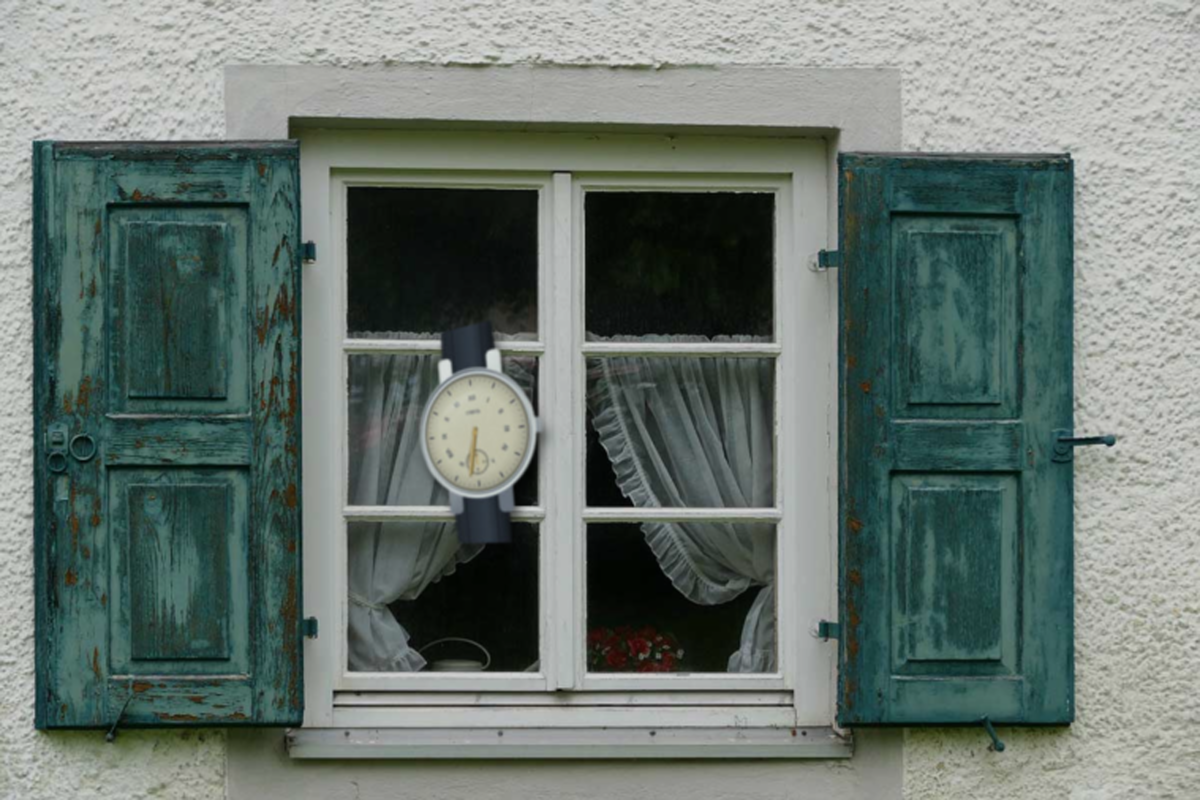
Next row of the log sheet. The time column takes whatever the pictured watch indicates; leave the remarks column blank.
6:32
